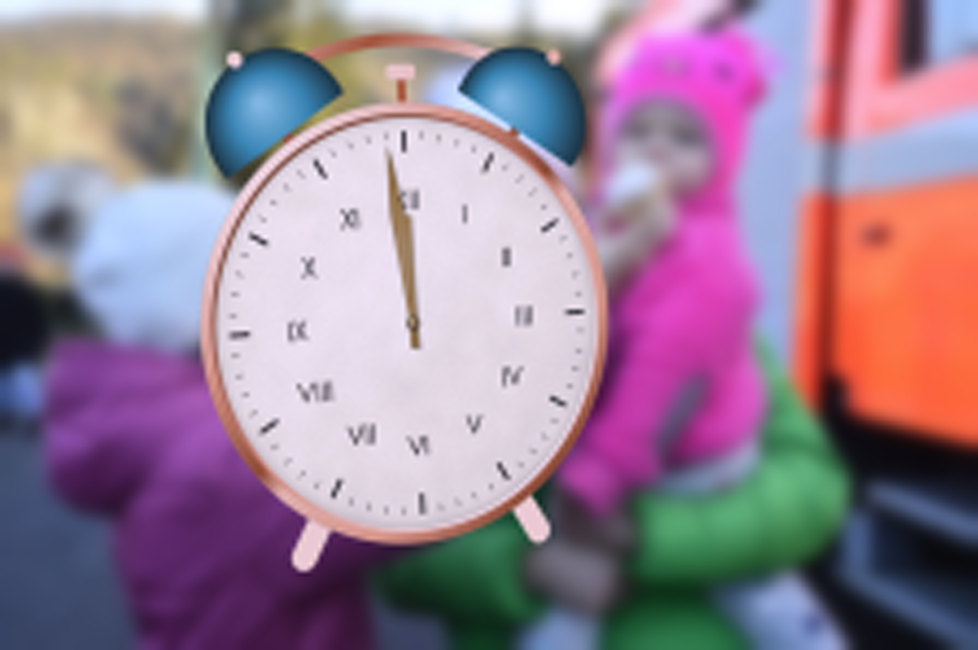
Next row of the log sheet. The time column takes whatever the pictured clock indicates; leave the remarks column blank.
11:59
